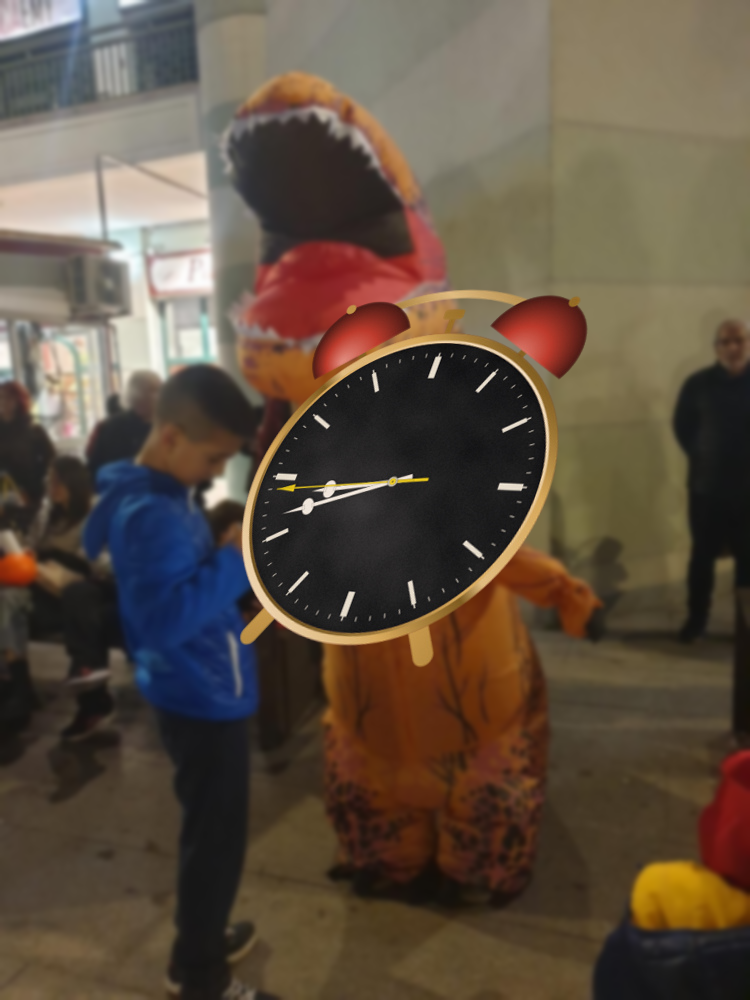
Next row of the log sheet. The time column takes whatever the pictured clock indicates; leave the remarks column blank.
8:41:44
